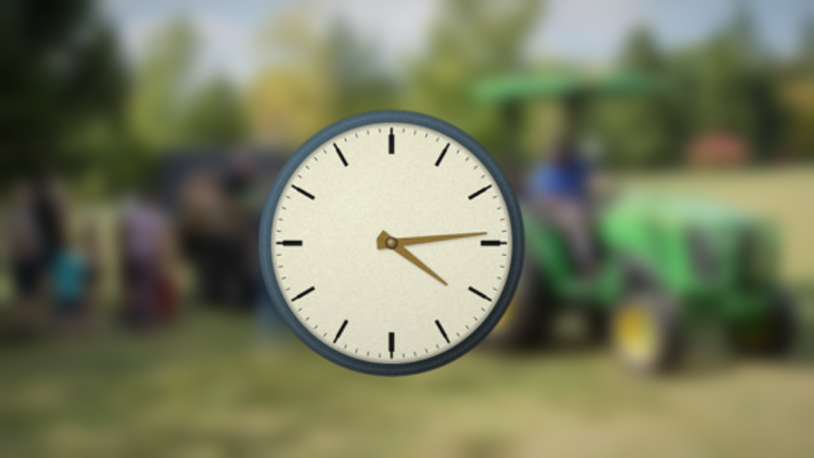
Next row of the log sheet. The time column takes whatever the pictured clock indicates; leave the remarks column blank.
4:14
